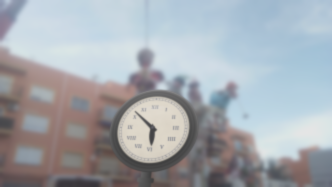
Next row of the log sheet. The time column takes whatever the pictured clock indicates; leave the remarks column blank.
5:52
